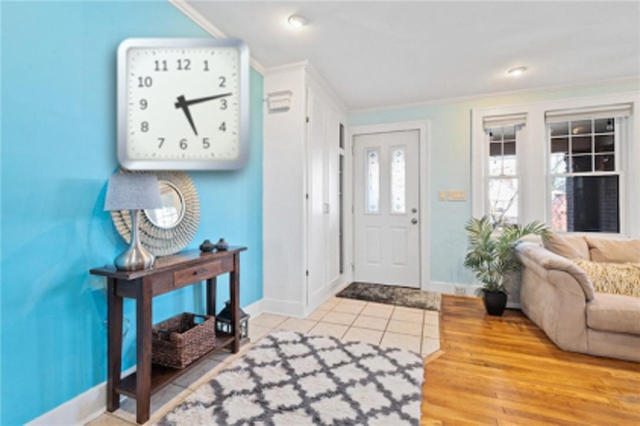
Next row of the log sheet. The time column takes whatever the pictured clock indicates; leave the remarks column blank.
5:13
